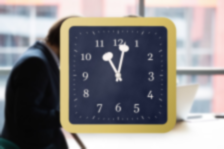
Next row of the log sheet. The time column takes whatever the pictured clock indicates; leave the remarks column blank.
11:02
